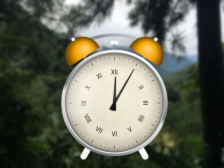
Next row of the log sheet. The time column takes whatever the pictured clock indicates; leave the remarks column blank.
12:05
